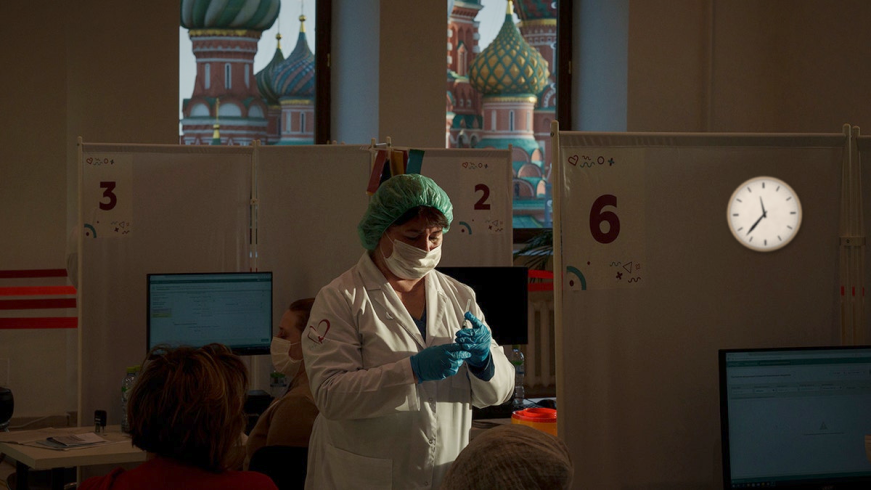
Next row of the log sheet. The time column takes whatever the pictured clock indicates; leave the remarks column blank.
11:37
